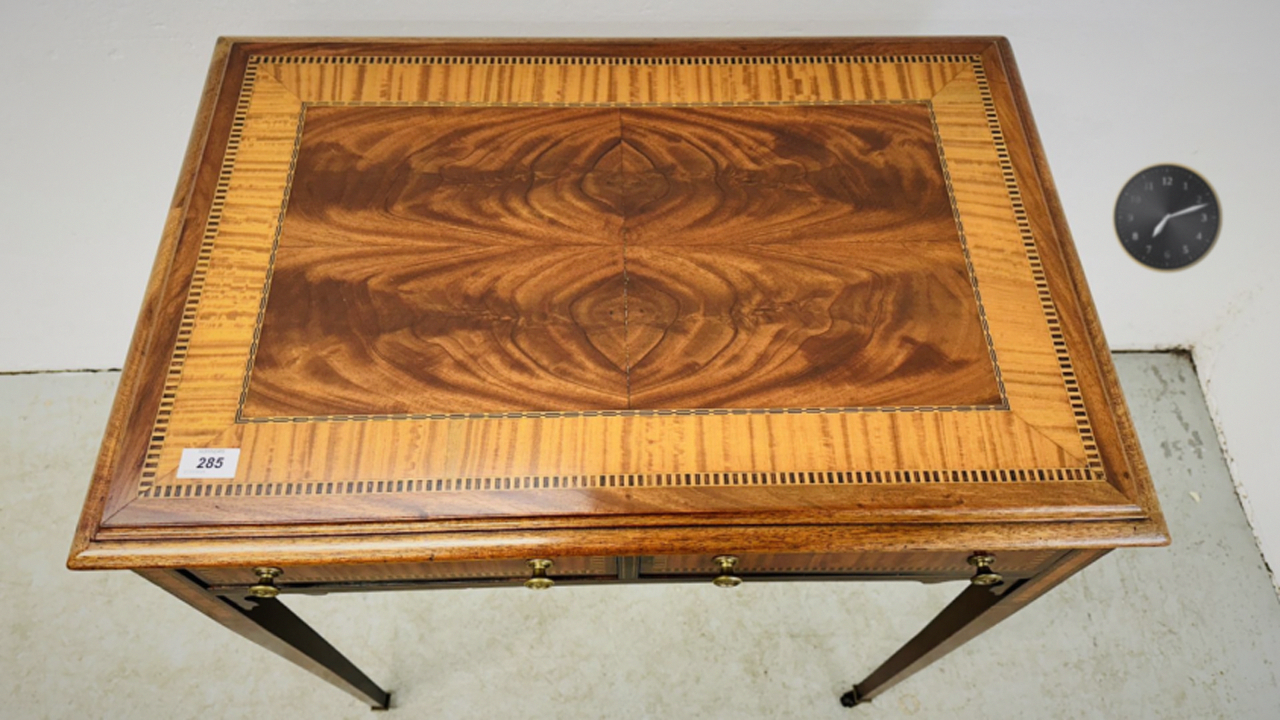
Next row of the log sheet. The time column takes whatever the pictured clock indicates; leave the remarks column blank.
7:12
